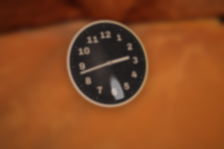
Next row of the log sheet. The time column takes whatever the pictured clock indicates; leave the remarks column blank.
2:43
